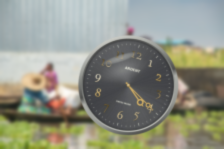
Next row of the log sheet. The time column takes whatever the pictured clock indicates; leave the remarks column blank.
4:20
